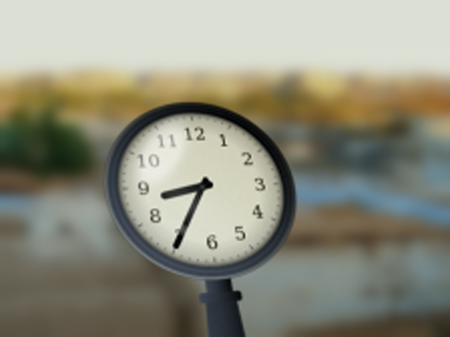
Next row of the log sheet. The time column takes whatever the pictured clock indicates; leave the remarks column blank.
8:35
